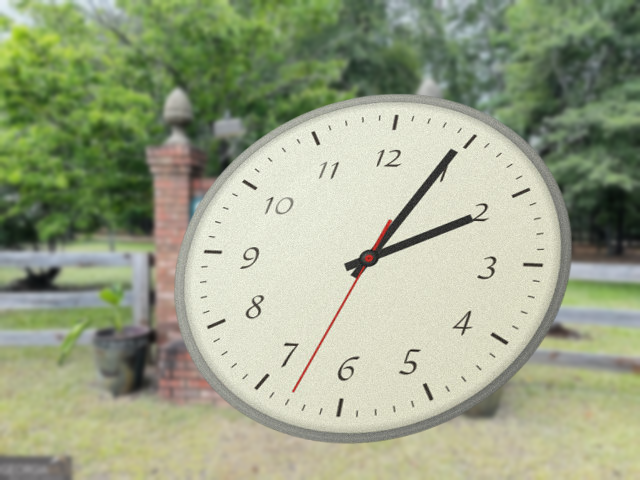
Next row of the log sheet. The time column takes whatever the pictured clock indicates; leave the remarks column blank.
2:04:33
